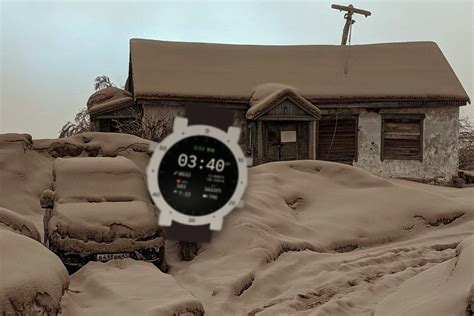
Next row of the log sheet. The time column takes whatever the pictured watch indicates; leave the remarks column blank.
3:40
